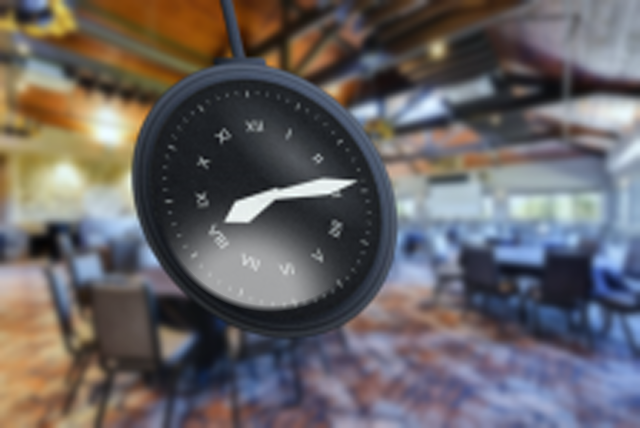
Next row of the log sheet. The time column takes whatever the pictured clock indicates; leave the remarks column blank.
8:14
